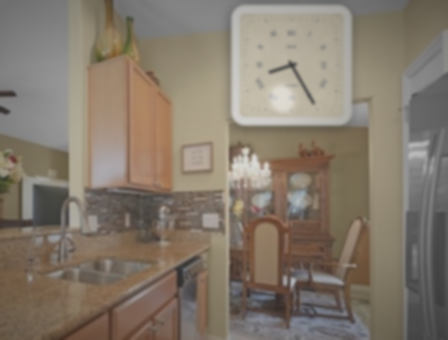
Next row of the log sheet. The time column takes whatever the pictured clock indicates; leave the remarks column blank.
8:25
